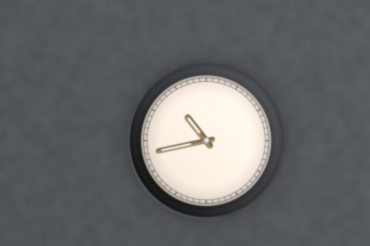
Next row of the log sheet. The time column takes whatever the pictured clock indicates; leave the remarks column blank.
10:43
